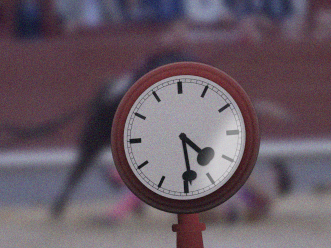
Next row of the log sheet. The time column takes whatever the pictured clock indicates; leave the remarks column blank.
4:29
